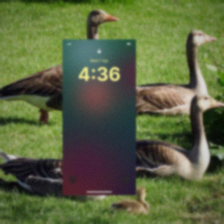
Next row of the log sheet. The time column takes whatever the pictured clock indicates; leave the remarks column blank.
4:36
